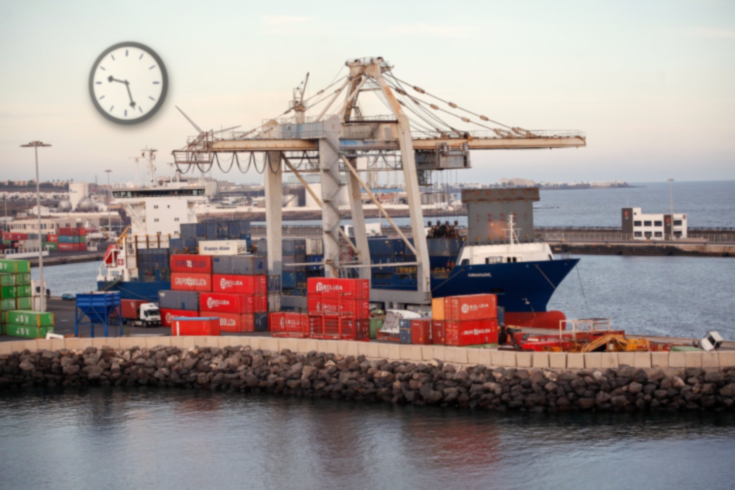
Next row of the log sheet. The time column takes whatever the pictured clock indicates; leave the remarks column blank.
9:27
